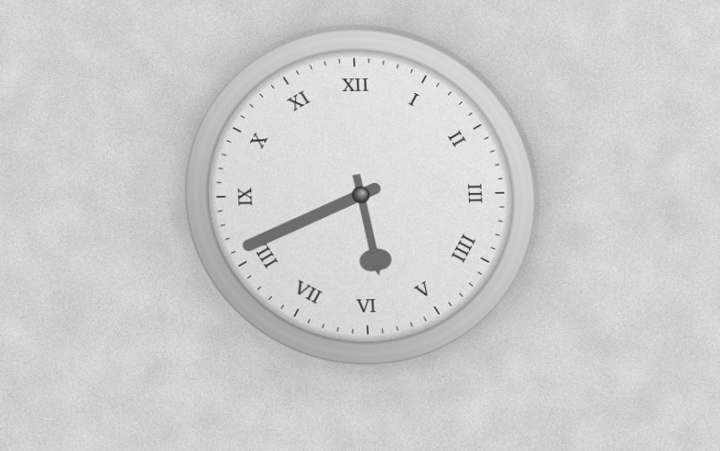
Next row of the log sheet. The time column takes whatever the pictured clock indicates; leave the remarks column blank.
5:41
